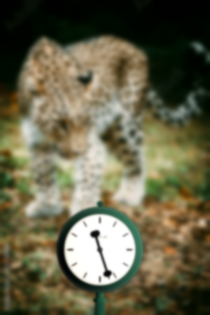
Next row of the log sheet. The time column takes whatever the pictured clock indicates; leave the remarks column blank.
11:27
